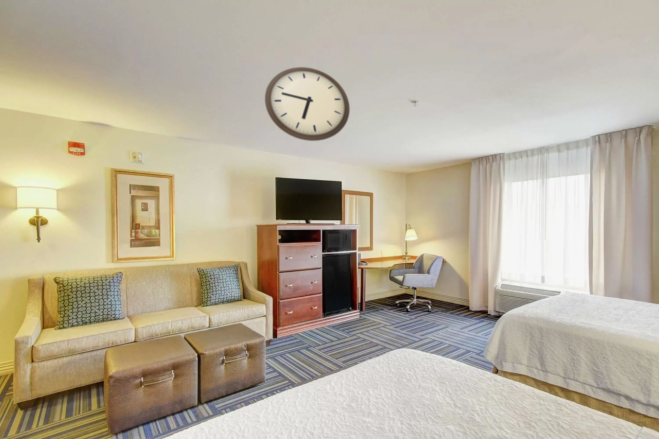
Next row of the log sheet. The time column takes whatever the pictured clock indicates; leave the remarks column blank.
6:48
